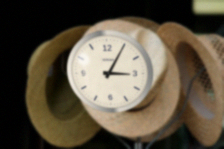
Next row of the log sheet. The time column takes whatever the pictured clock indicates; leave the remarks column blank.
3:05
